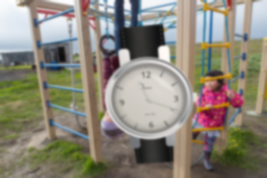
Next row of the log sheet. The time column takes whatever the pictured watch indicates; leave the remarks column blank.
11:19
